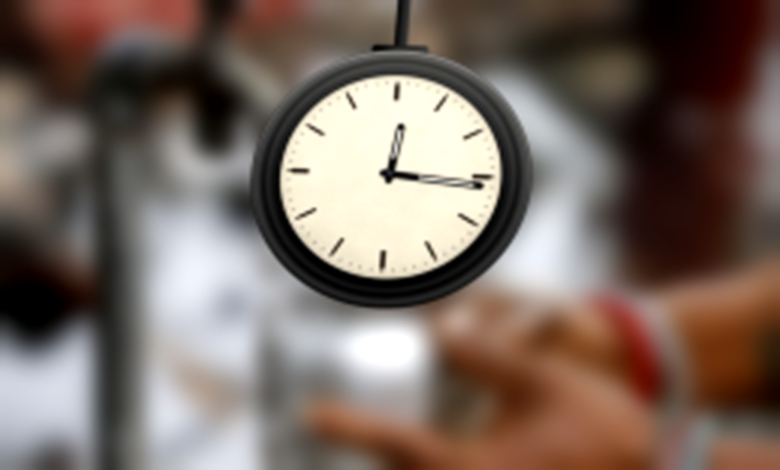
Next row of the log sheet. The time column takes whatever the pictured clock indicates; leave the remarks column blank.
12:16
